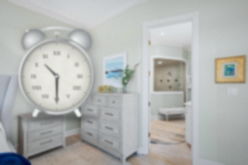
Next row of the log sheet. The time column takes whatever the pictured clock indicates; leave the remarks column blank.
10:30
